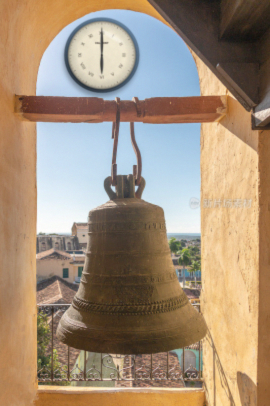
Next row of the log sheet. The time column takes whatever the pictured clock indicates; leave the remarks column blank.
6:00
